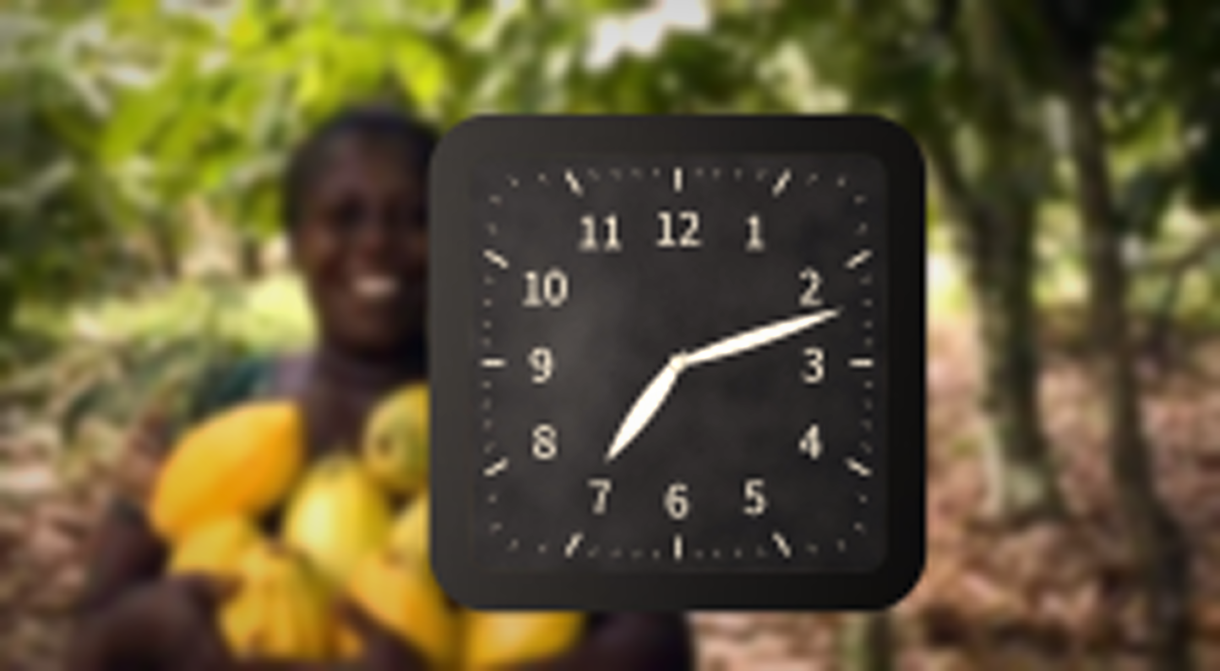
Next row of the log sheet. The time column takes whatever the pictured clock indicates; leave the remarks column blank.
7:12
